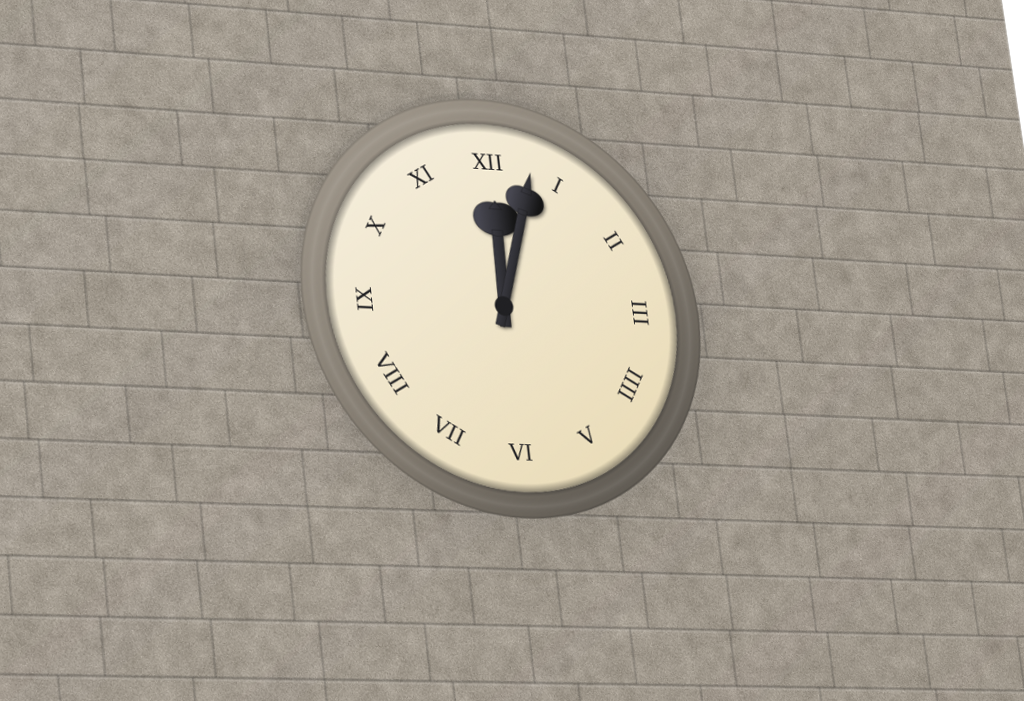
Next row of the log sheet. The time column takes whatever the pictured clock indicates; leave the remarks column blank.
12:03
